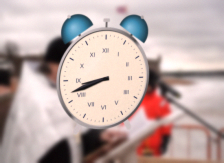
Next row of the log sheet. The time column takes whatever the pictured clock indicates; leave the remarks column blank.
8:42
